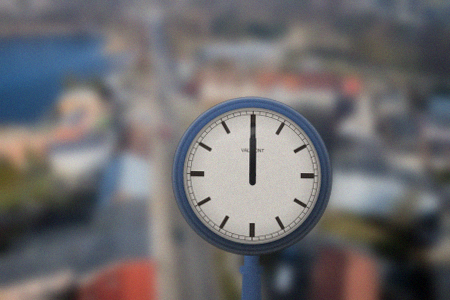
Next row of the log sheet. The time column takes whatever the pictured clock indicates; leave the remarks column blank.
12:00
